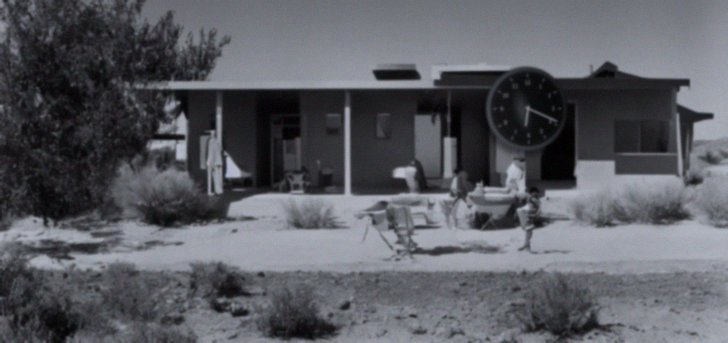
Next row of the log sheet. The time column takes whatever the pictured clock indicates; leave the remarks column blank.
6:19
